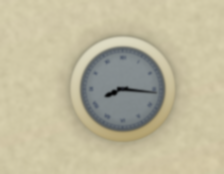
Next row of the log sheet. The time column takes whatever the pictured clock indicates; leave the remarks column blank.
8:16
